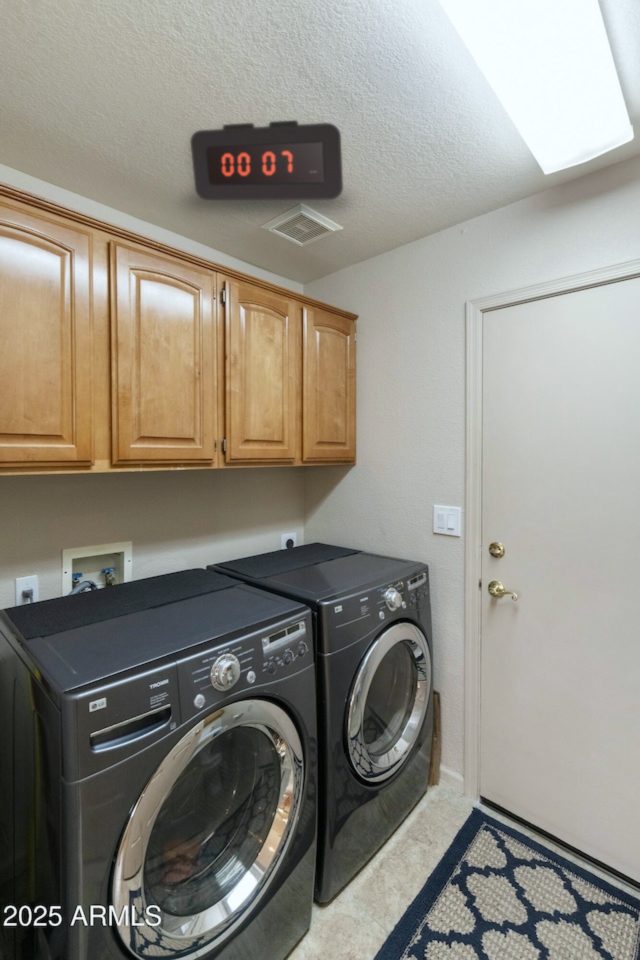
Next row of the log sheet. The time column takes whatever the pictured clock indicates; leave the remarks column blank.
0:07
